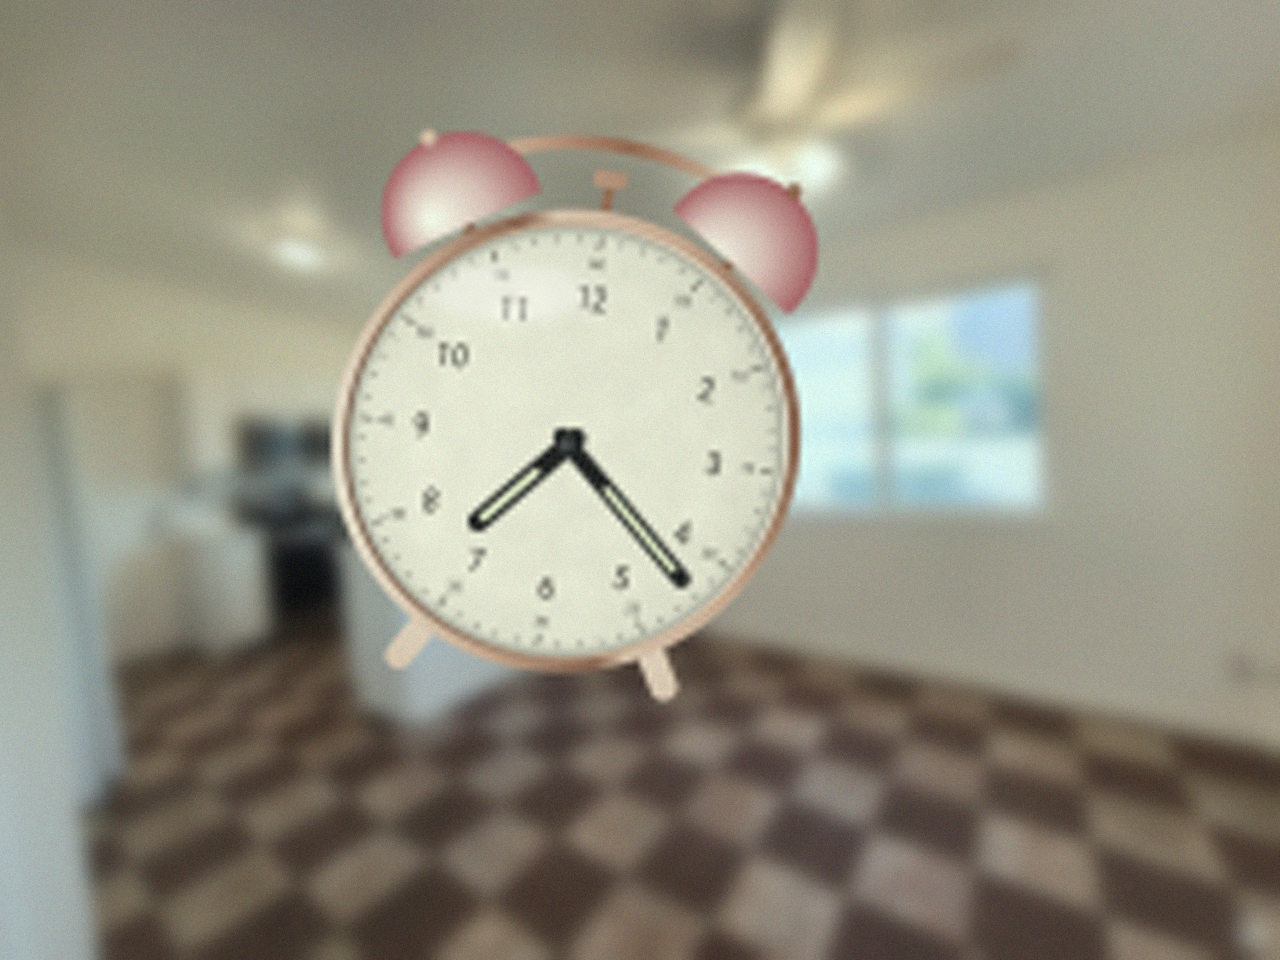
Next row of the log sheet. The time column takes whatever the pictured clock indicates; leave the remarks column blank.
7:22
